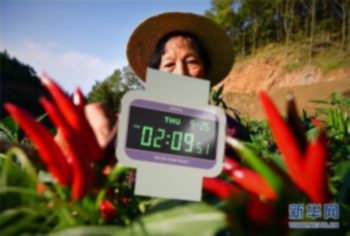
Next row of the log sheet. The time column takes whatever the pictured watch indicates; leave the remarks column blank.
2:09:51
